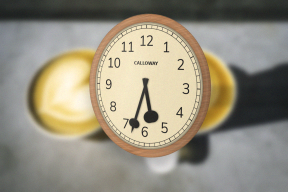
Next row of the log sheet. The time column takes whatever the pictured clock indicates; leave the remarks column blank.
5:33
